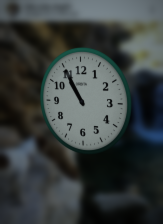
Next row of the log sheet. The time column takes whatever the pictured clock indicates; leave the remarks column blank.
10:55
